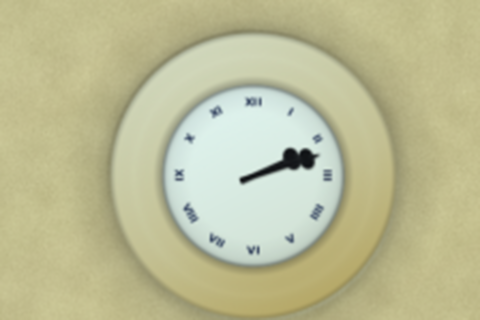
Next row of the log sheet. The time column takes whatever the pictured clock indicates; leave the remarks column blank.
2:12
